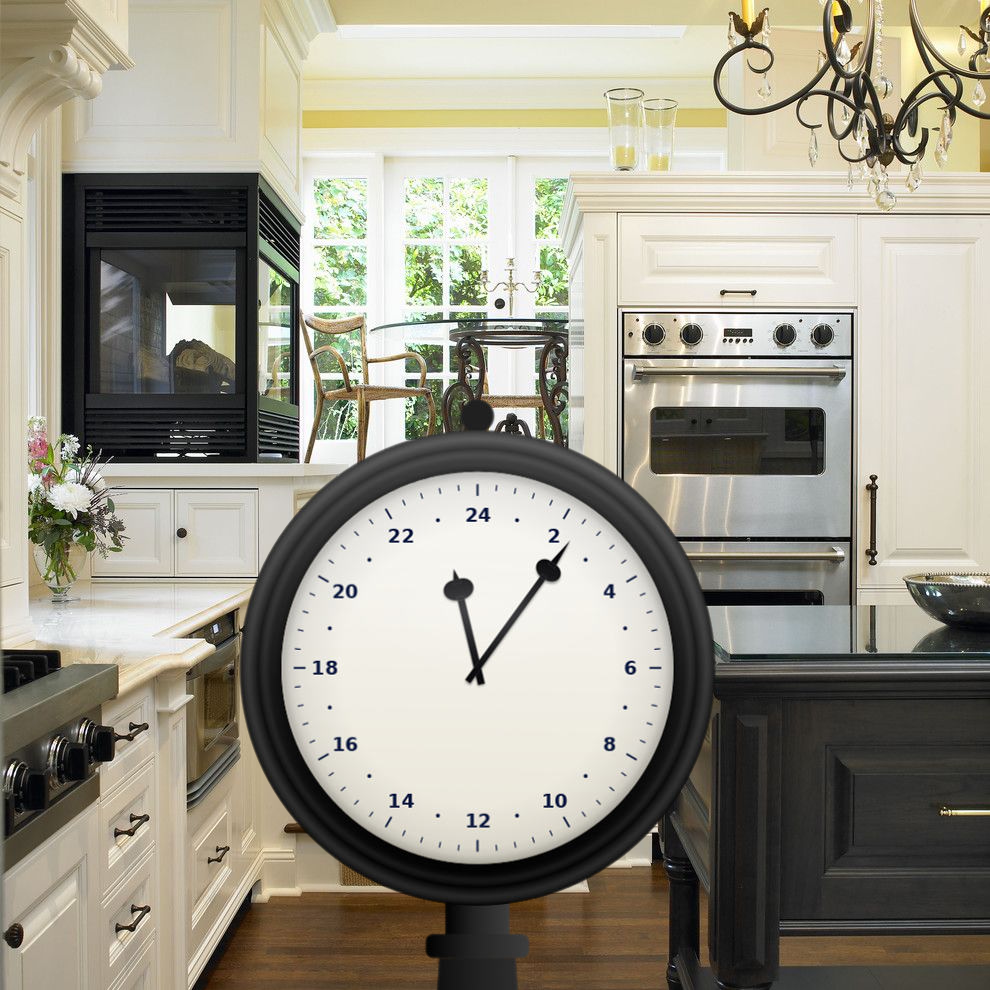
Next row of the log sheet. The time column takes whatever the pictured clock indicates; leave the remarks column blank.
23:06
